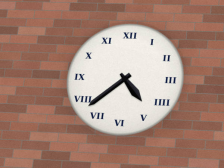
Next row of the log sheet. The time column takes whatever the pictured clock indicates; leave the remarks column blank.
4:38
